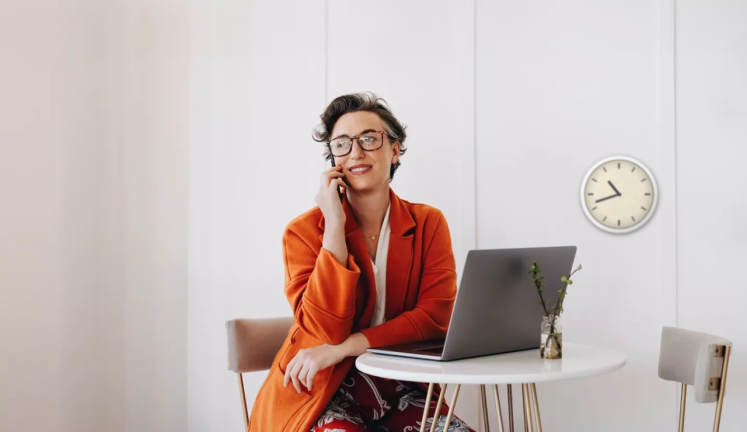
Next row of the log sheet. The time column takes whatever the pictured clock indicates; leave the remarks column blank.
10:42
